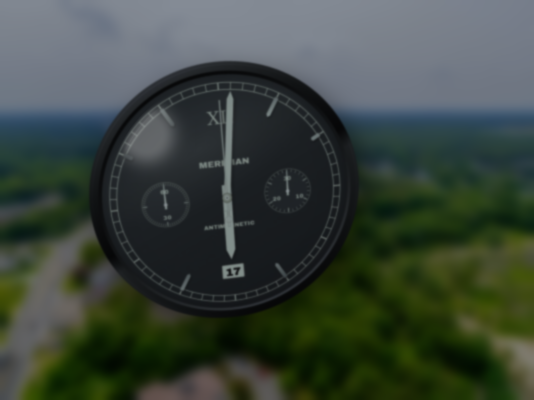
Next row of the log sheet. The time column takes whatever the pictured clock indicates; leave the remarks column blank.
6:01
